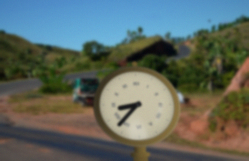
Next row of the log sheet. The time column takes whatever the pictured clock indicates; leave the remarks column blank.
8:37
